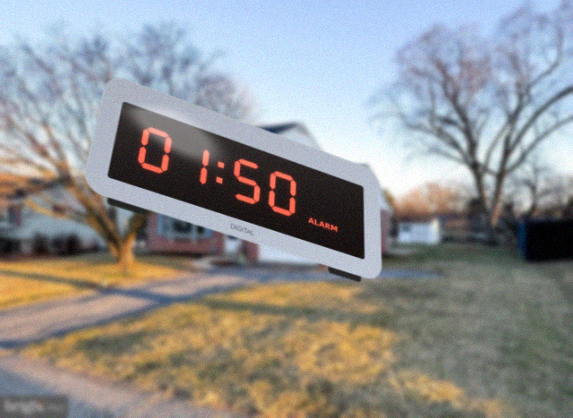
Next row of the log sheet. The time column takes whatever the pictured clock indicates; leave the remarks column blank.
1:50
